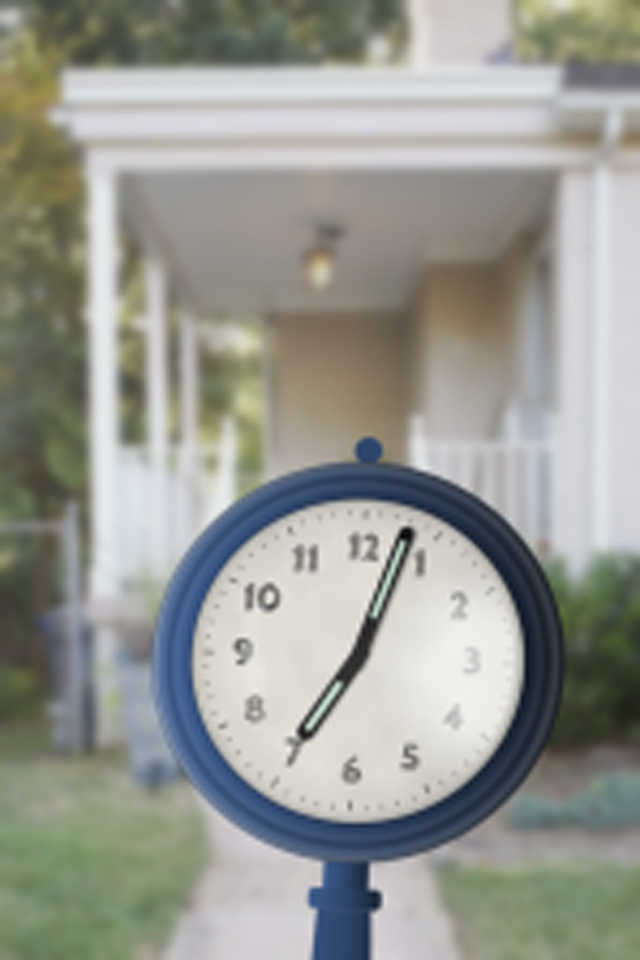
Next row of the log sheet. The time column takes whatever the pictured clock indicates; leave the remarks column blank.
7:03
